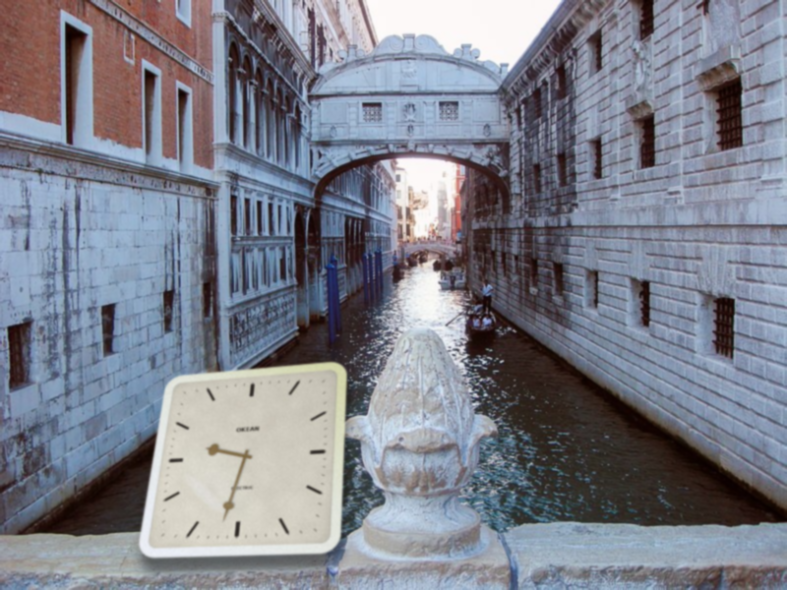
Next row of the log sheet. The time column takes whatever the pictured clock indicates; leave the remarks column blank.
9:32
